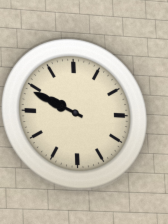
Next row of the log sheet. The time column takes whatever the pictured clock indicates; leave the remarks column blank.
9:49
